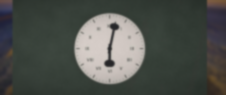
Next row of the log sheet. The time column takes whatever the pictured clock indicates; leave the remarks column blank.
6:02
